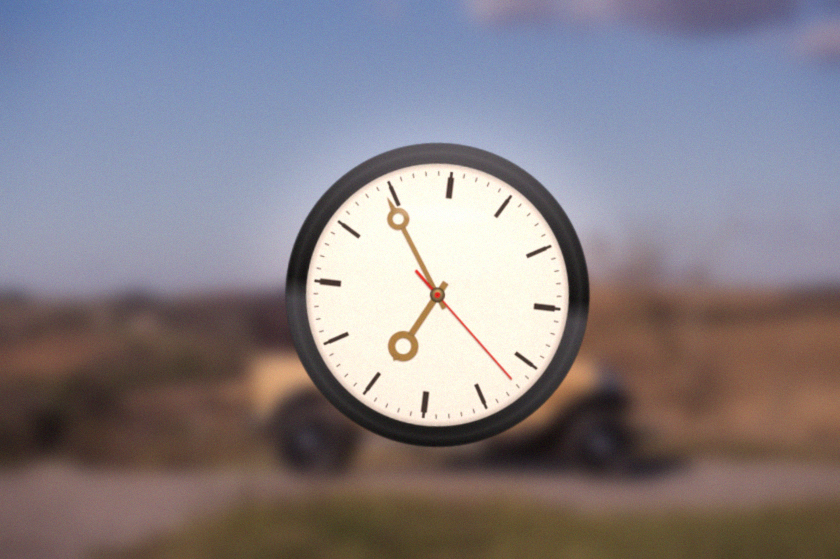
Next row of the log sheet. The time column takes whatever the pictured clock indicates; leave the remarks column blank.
6:54:22
